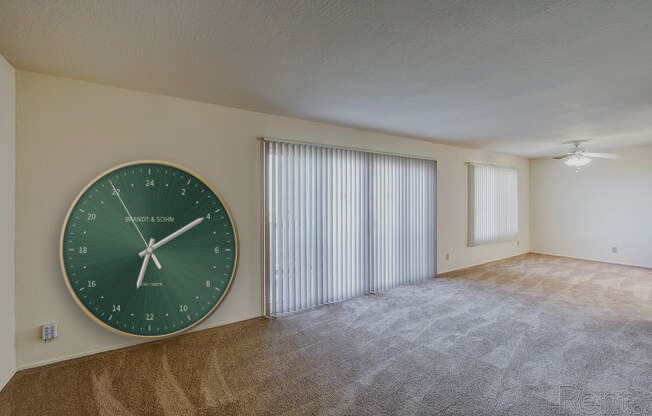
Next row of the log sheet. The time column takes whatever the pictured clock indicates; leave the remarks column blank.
13:09:55
